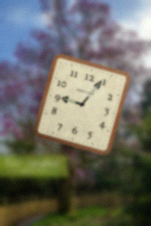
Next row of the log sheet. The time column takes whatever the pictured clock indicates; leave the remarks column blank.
9:04
